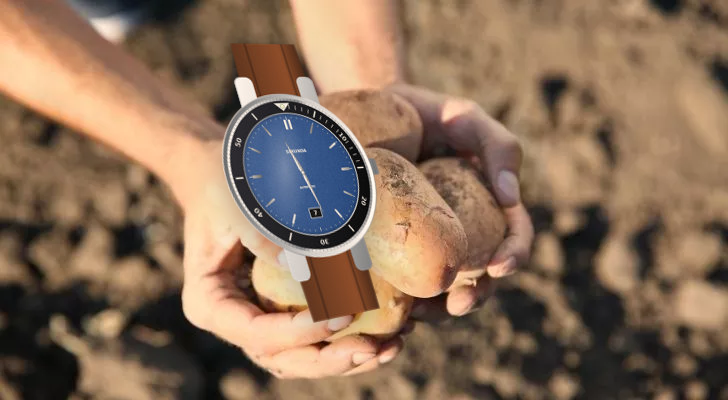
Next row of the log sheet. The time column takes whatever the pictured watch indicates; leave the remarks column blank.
11:28
